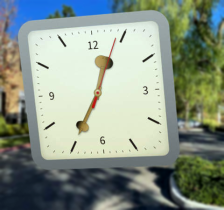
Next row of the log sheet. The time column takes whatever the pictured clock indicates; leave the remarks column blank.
12:35:04
